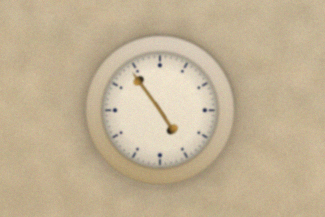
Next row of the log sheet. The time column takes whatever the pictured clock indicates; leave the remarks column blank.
4:54
